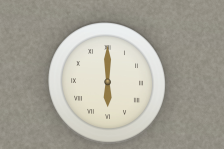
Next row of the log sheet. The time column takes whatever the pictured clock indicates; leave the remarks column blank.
6:00
